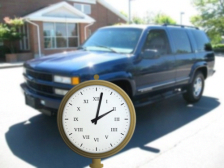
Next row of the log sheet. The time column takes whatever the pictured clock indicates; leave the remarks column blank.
2:02
